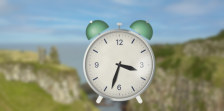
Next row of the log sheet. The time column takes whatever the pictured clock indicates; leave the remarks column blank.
3:33
